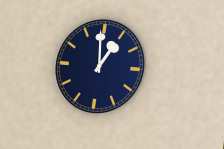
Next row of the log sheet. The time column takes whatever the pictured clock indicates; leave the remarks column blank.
12:59
